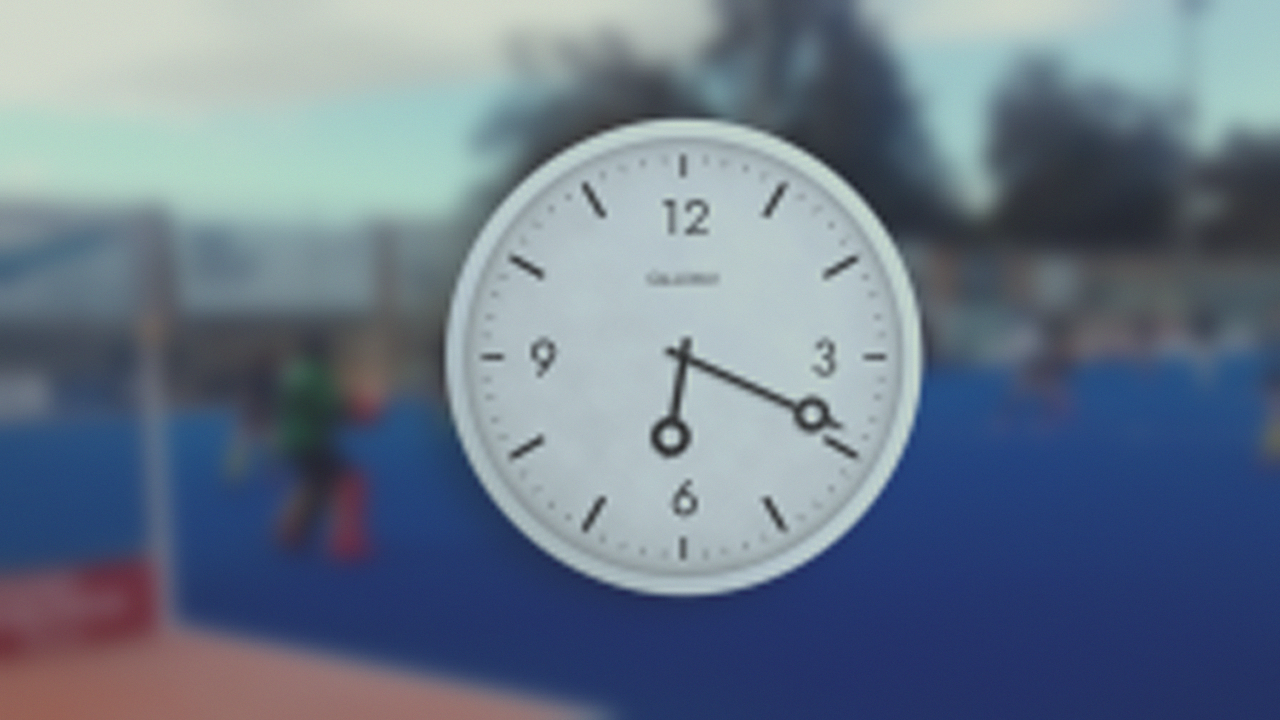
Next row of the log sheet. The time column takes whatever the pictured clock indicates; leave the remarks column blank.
6:19
